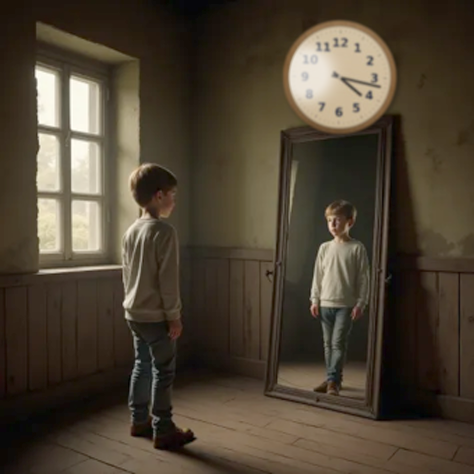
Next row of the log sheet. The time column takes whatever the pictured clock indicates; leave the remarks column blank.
4:17
